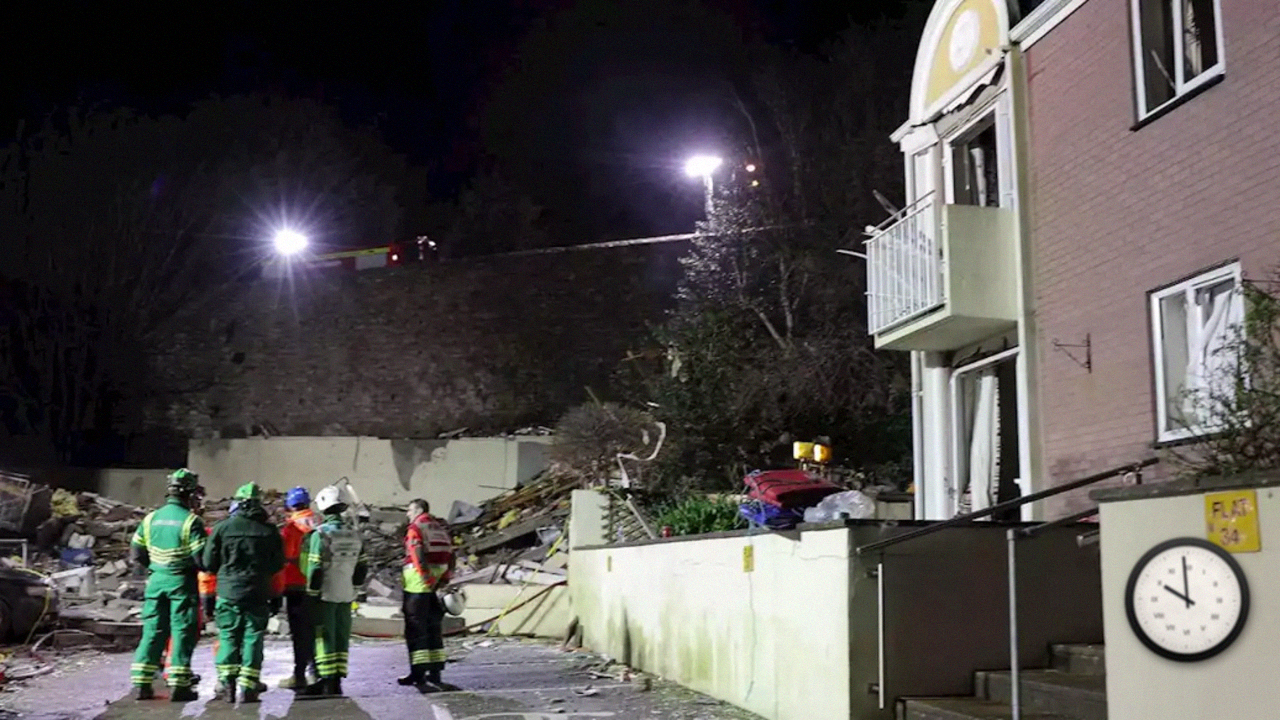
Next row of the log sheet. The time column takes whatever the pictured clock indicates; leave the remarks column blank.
9:59
